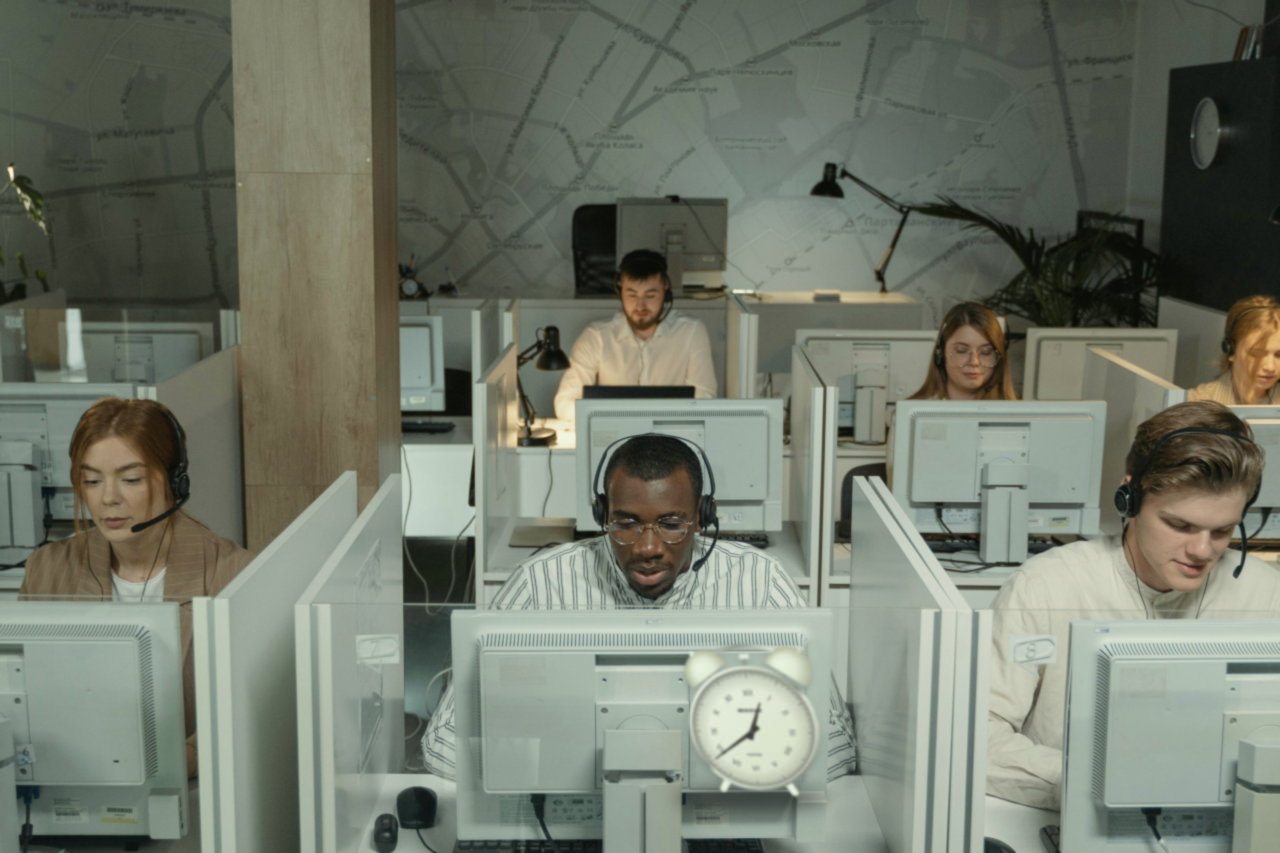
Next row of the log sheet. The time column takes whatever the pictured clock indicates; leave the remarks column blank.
12:39
